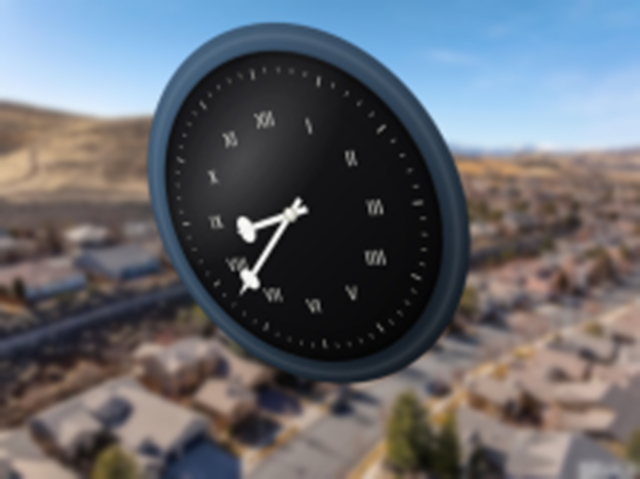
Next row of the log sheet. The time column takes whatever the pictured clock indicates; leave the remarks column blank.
8:38
